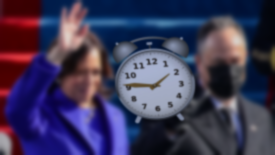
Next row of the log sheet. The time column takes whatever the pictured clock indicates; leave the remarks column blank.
1:46
